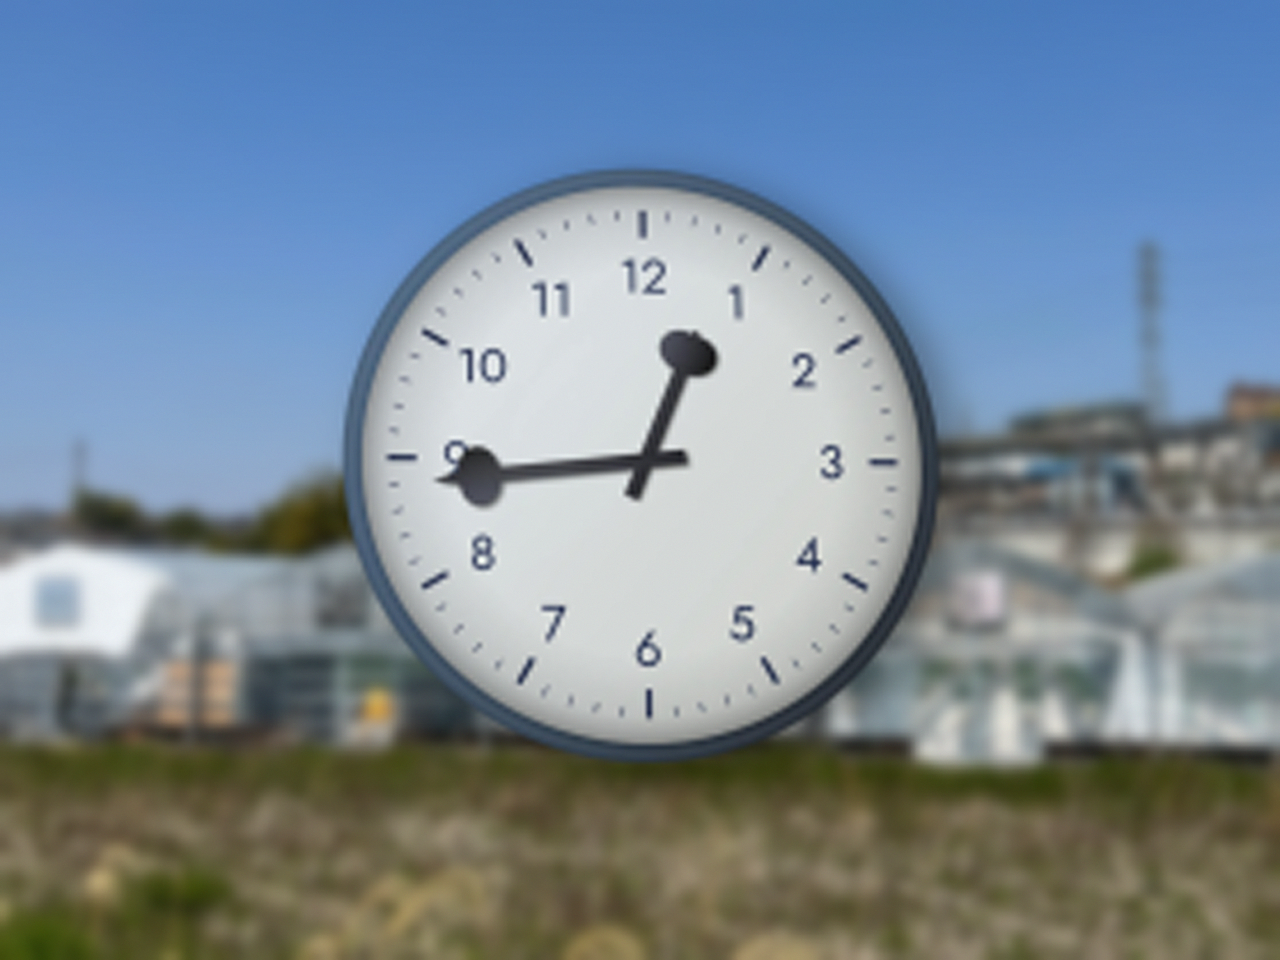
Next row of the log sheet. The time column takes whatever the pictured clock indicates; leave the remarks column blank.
12:44
